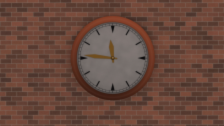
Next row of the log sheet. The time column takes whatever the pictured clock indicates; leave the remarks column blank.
11:46
